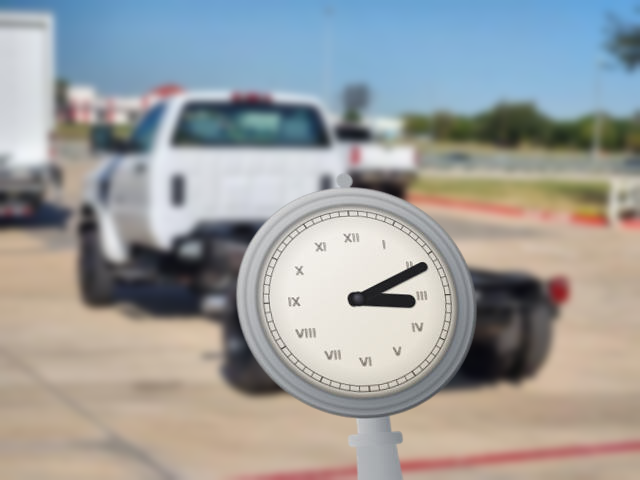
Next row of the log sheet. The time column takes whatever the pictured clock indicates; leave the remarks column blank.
3:11
